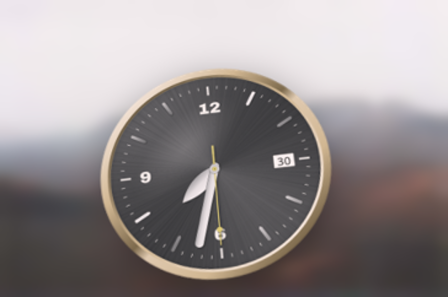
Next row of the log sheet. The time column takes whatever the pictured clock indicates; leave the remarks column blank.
7:32:30
